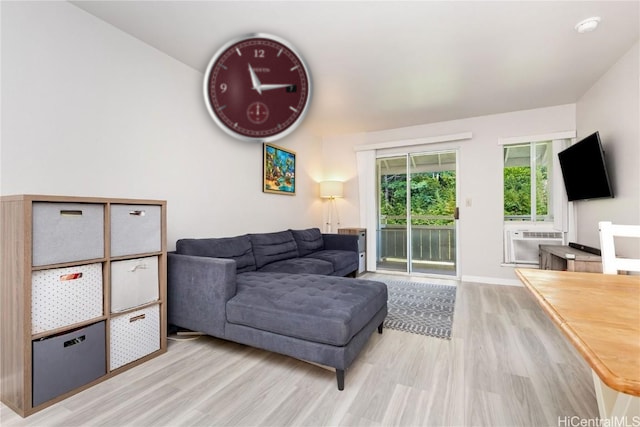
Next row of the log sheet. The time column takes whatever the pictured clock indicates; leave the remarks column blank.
11:14
